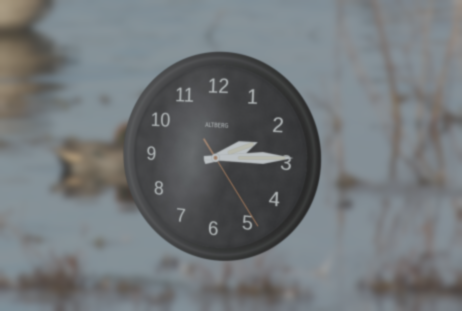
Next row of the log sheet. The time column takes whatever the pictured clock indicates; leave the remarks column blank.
2:14:24
